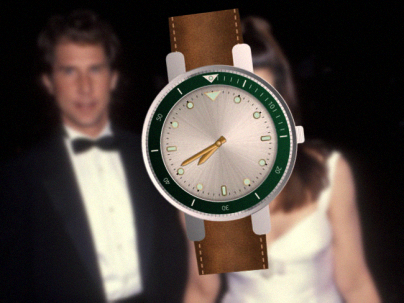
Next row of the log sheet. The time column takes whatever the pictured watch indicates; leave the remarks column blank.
7:41
